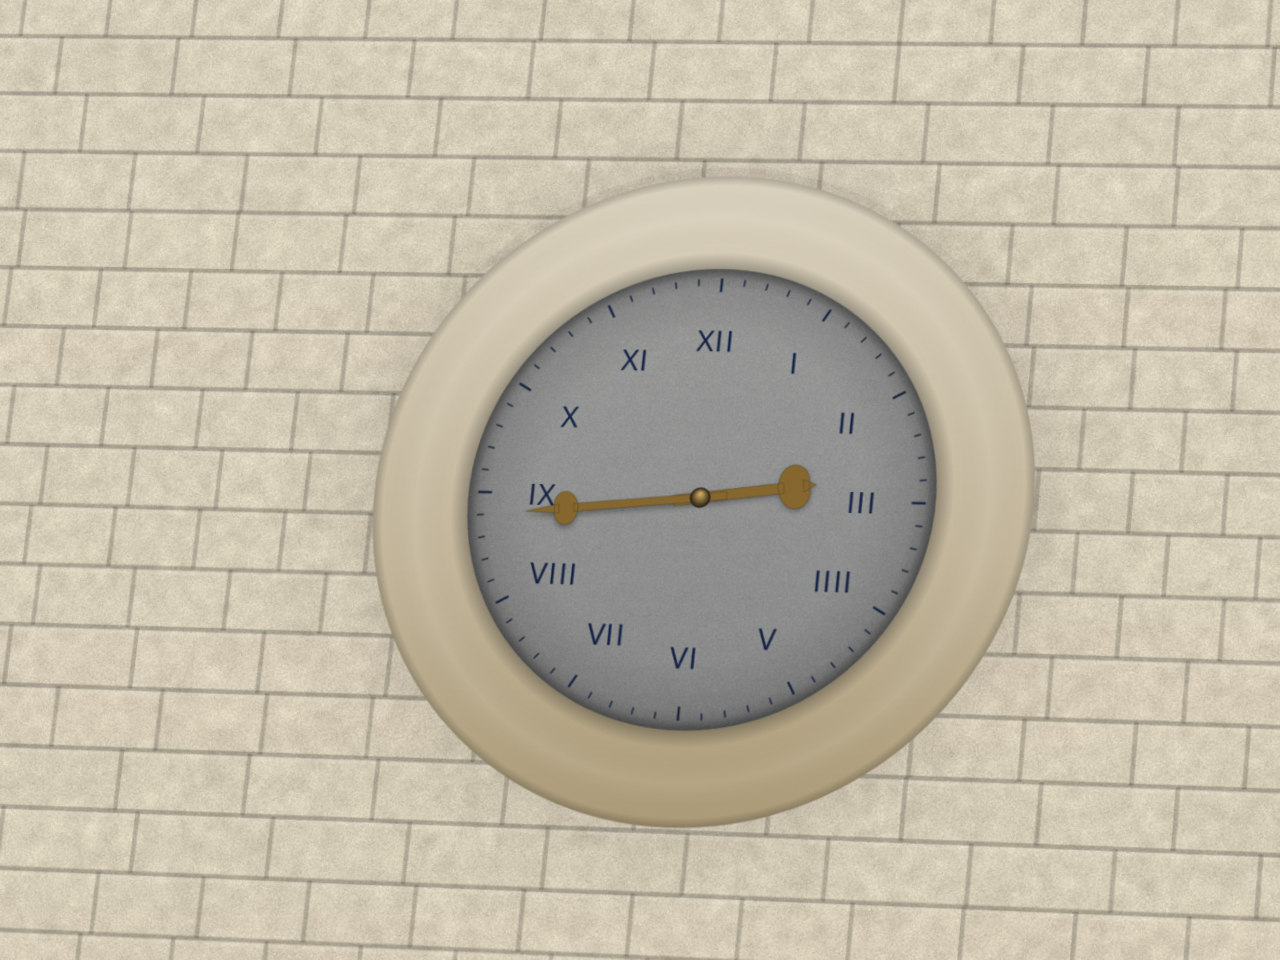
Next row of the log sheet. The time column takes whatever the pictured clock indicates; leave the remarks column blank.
2:44
